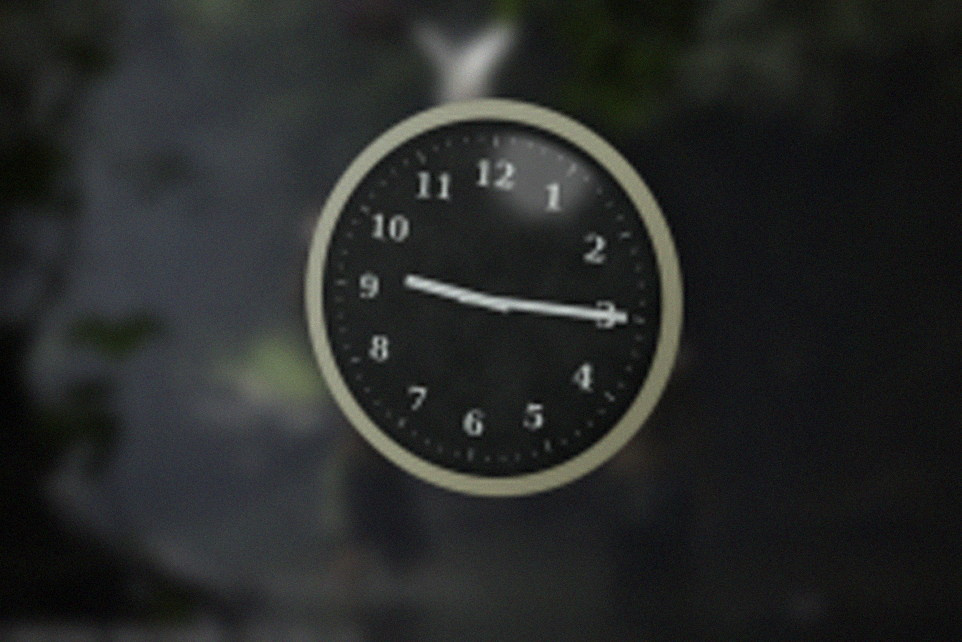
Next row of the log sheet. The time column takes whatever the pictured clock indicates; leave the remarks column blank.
9:15
